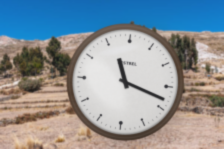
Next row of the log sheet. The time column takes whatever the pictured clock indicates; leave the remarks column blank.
11:18
